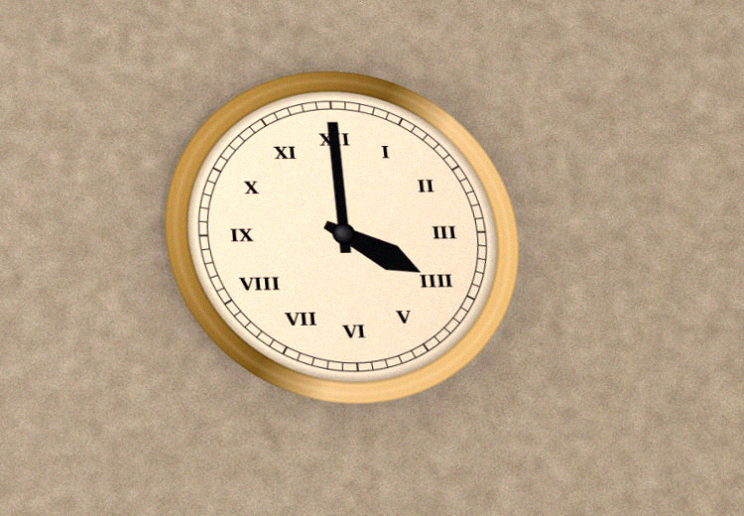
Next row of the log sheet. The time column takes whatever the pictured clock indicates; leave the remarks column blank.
4:00
